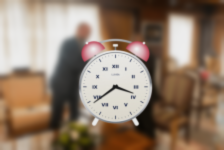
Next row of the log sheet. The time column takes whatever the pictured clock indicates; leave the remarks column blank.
3:39
